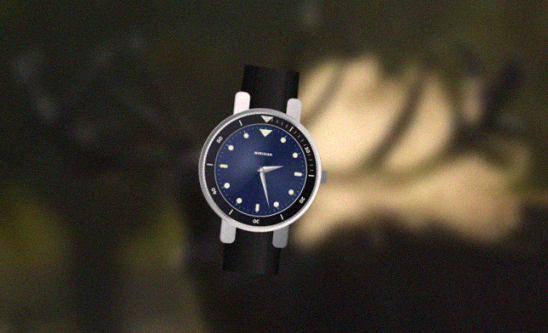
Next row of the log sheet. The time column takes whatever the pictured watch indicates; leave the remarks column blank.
2:27
